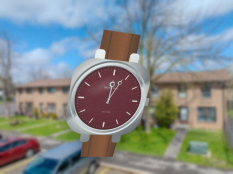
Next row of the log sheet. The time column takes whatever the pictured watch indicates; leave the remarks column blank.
12:04
